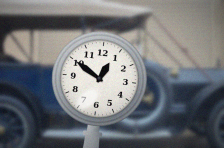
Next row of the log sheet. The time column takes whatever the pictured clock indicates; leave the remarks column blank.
12:50
